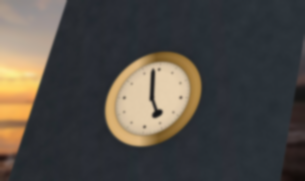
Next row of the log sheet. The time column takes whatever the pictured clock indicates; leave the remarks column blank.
4:58
